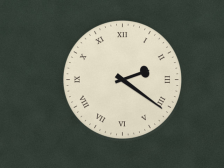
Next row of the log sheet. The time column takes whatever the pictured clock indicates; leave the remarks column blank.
2:21
